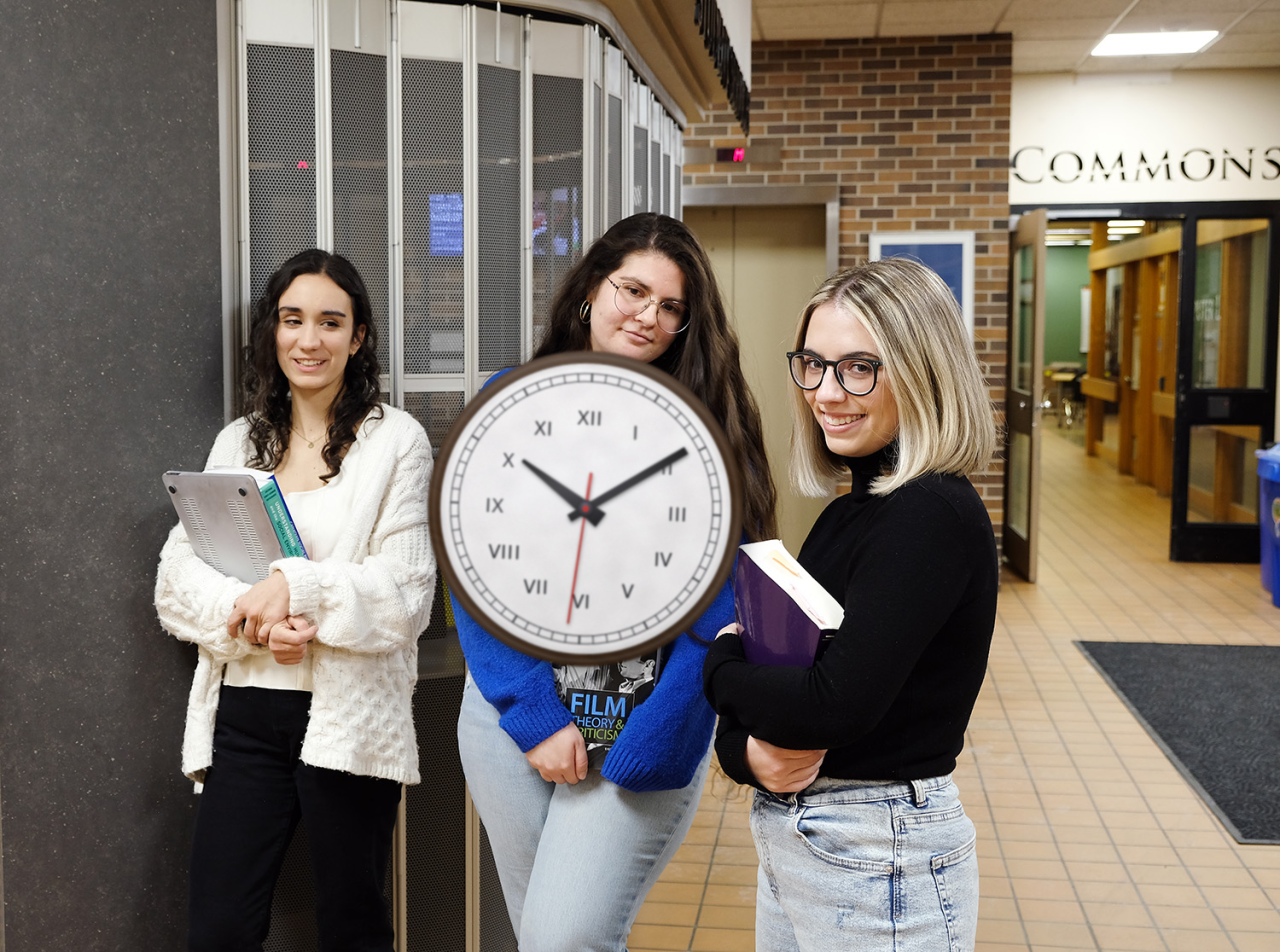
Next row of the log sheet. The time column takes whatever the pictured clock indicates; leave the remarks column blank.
10:09:31
